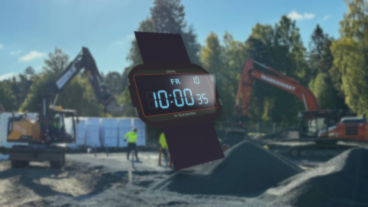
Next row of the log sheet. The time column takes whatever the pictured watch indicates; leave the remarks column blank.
10:00:35
